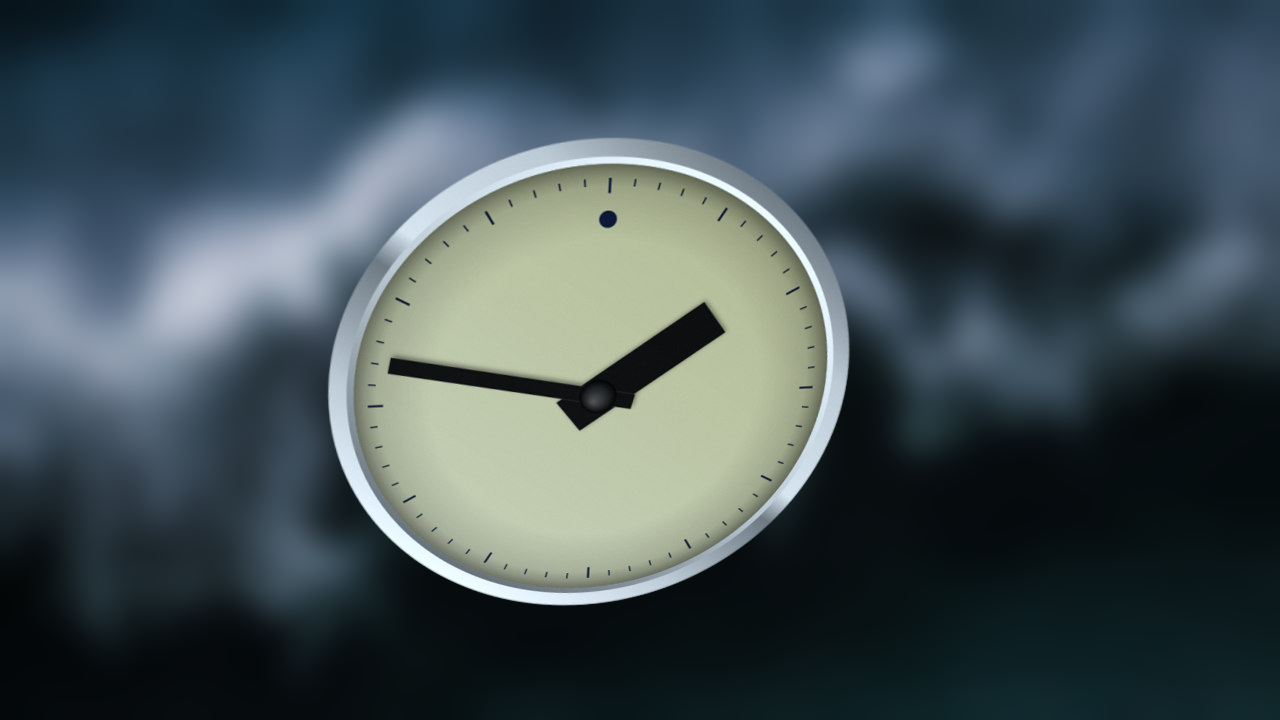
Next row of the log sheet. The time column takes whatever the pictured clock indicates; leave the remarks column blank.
1:47
